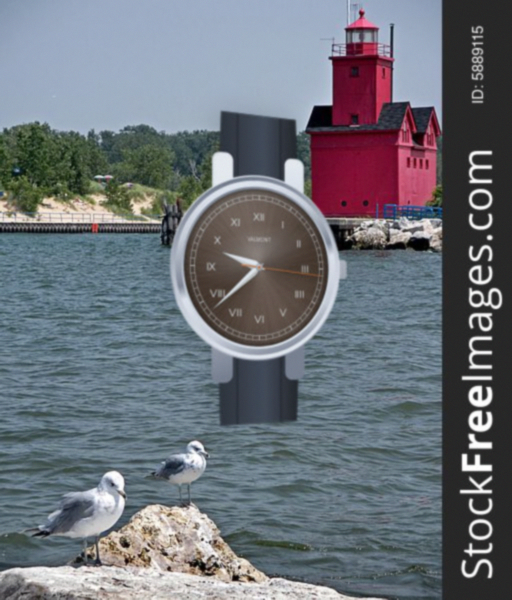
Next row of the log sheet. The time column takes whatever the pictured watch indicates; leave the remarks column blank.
9:38:16
